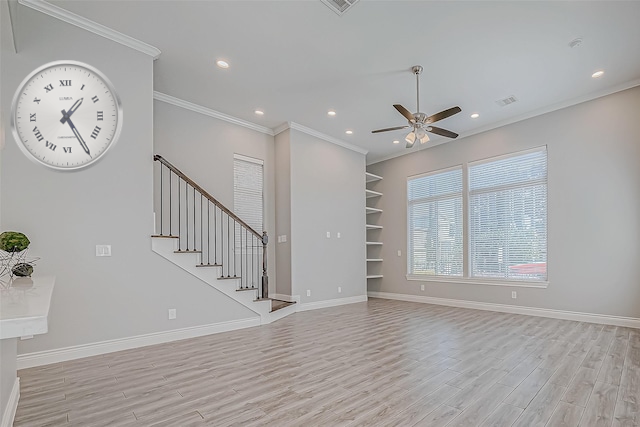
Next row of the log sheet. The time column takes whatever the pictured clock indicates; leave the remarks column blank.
1:25
